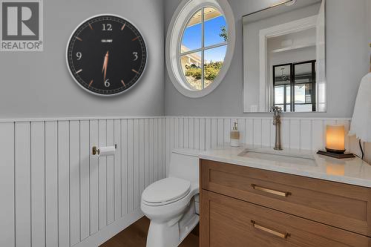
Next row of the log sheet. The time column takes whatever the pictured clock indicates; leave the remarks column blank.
6:31
